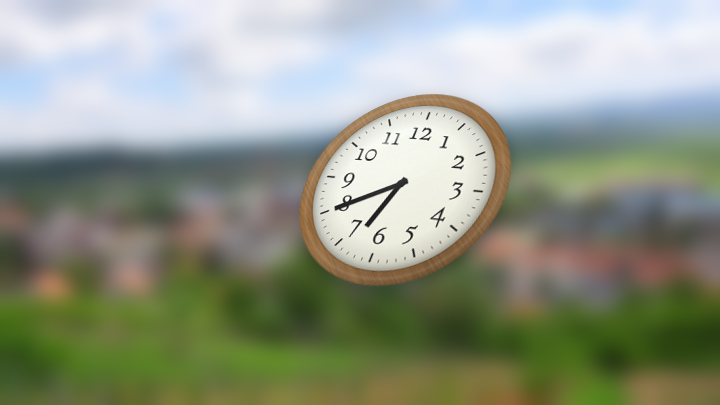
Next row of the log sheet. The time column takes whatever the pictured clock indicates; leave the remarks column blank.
6:40
